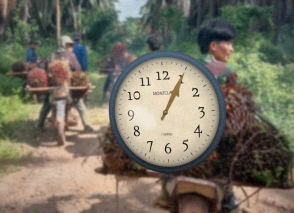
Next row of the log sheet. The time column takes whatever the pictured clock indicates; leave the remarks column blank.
1:05
